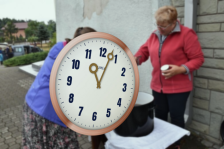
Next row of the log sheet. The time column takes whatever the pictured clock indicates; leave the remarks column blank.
11:03
